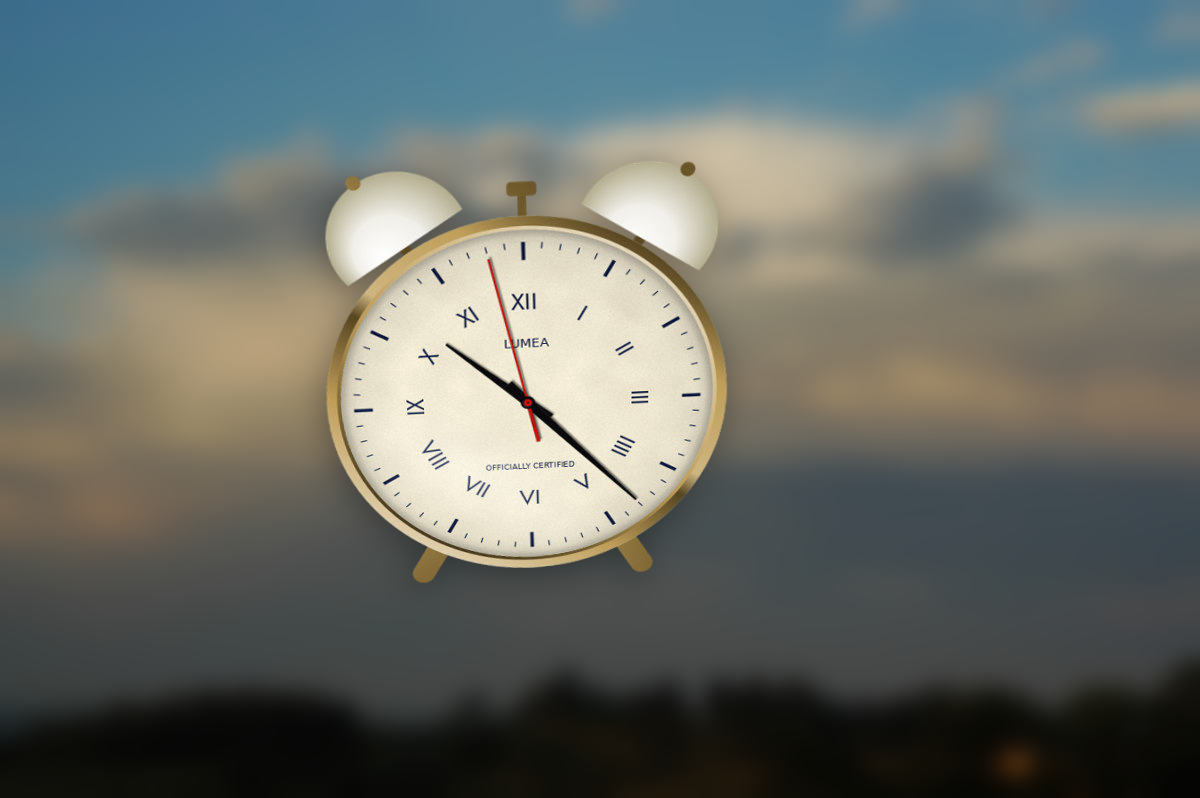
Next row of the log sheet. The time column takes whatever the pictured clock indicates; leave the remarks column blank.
10:22:58
